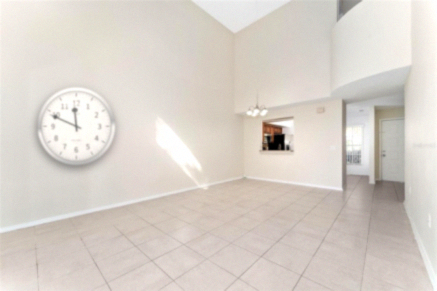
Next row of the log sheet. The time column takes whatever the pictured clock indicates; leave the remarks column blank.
11:49
